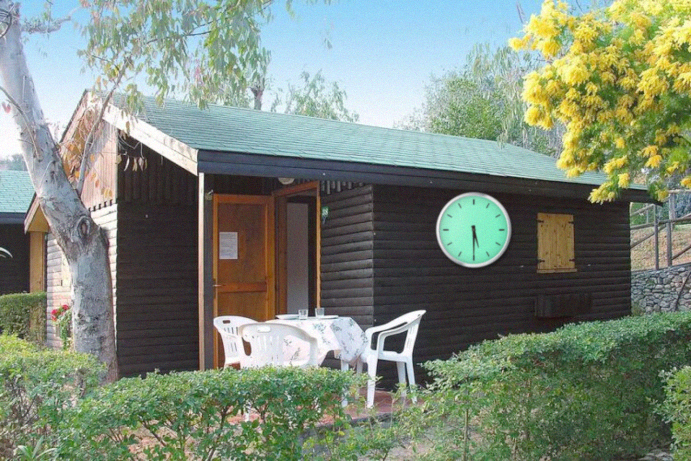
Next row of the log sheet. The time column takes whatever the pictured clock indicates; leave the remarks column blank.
5:30
